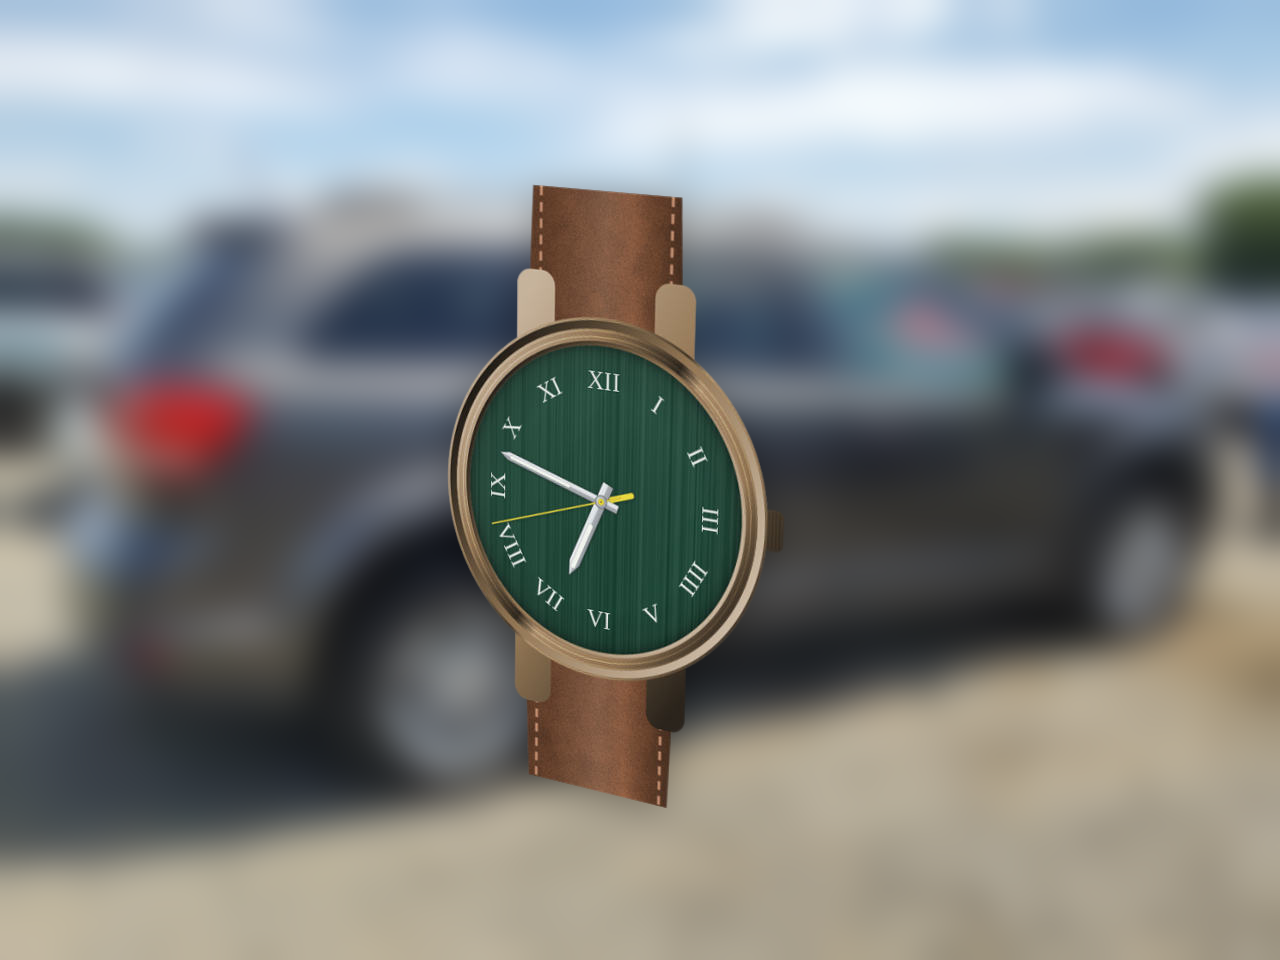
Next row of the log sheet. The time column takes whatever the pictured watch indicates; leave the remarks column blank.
6:47:42
